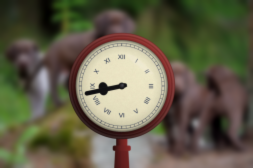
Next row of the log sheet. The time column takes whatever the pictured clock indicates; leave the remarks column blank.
8:43
